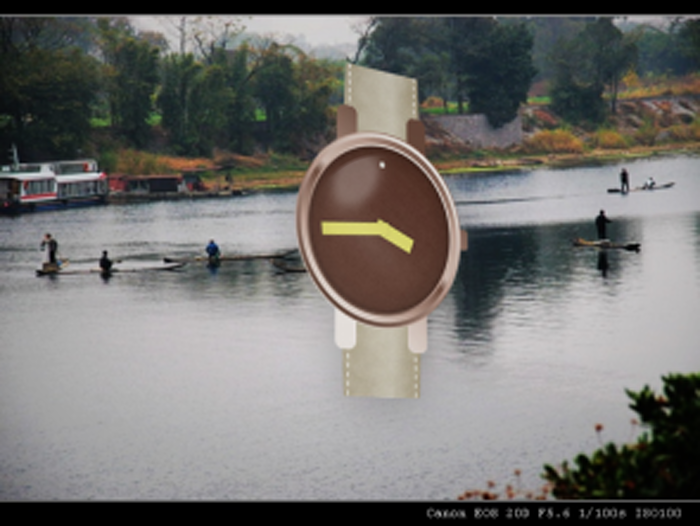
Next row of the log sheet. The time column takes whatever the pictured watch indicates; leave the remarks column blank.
3:44
